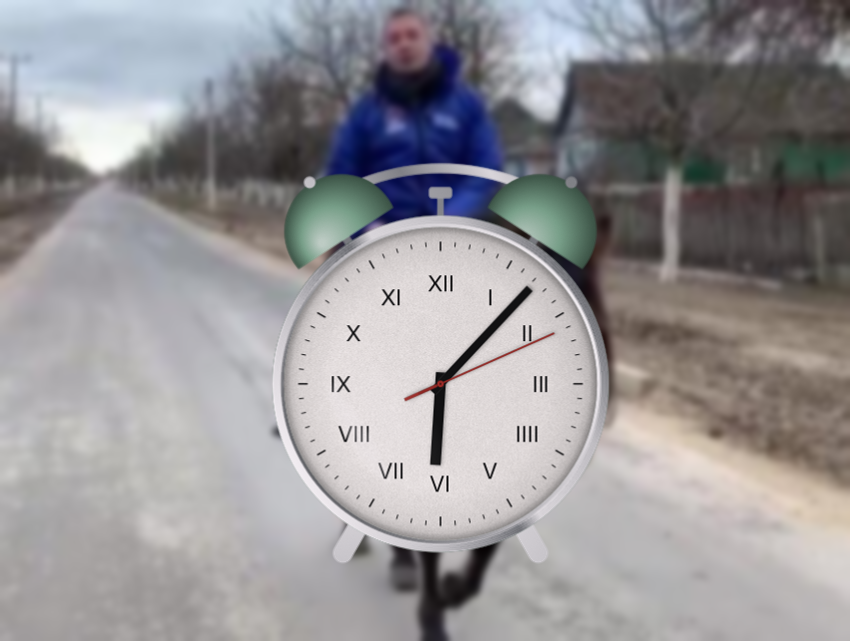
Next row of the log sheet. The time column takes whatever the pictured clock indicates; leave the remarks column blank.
6:07:11
